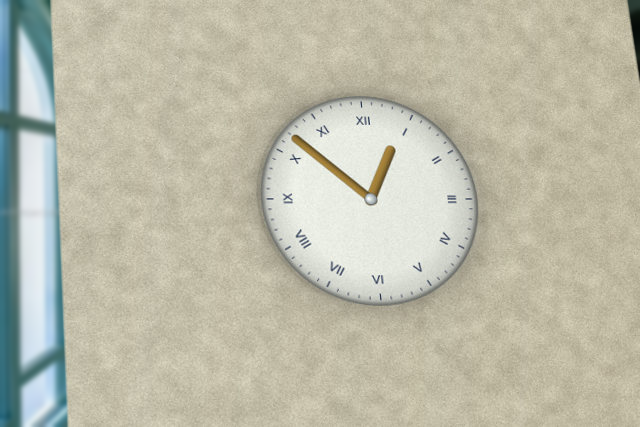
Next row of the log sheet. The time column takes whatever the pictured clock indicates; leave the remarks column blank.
12:52
